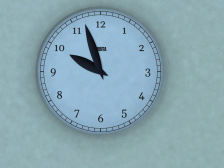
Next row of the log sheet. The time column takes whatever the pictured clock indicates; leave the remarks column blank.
9:57
